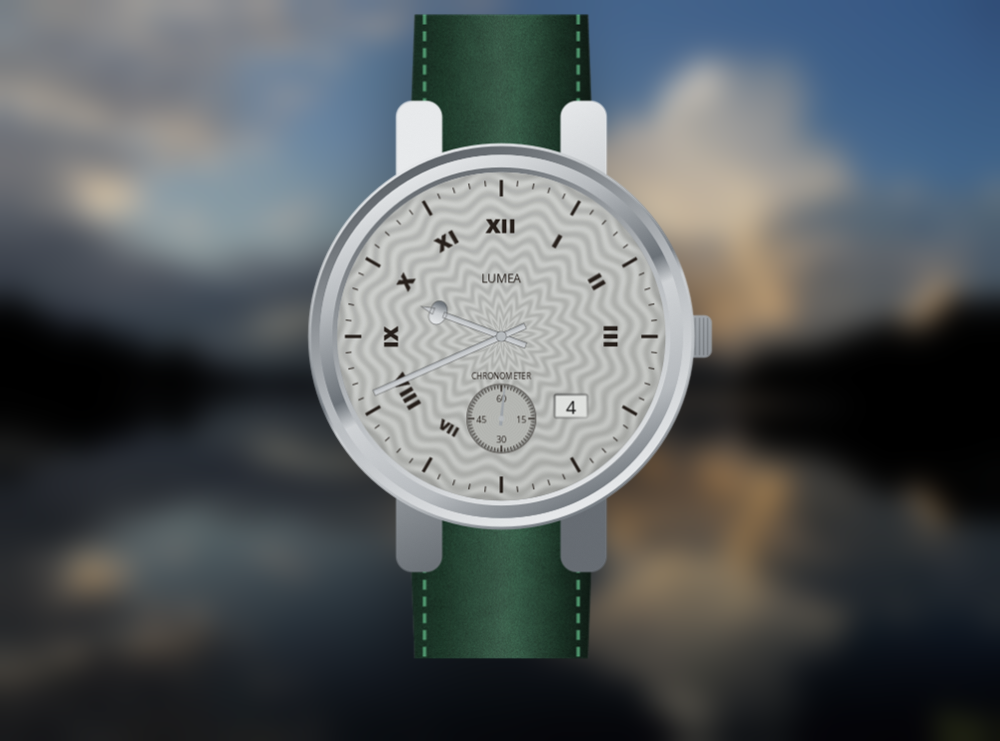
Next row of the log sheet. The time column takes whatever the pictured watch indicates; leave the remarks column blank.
9:41:01
